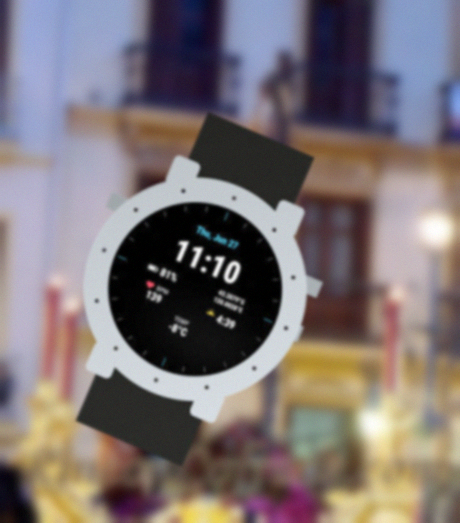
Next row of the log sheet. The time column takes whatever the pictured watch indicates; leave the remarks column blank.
11:10
